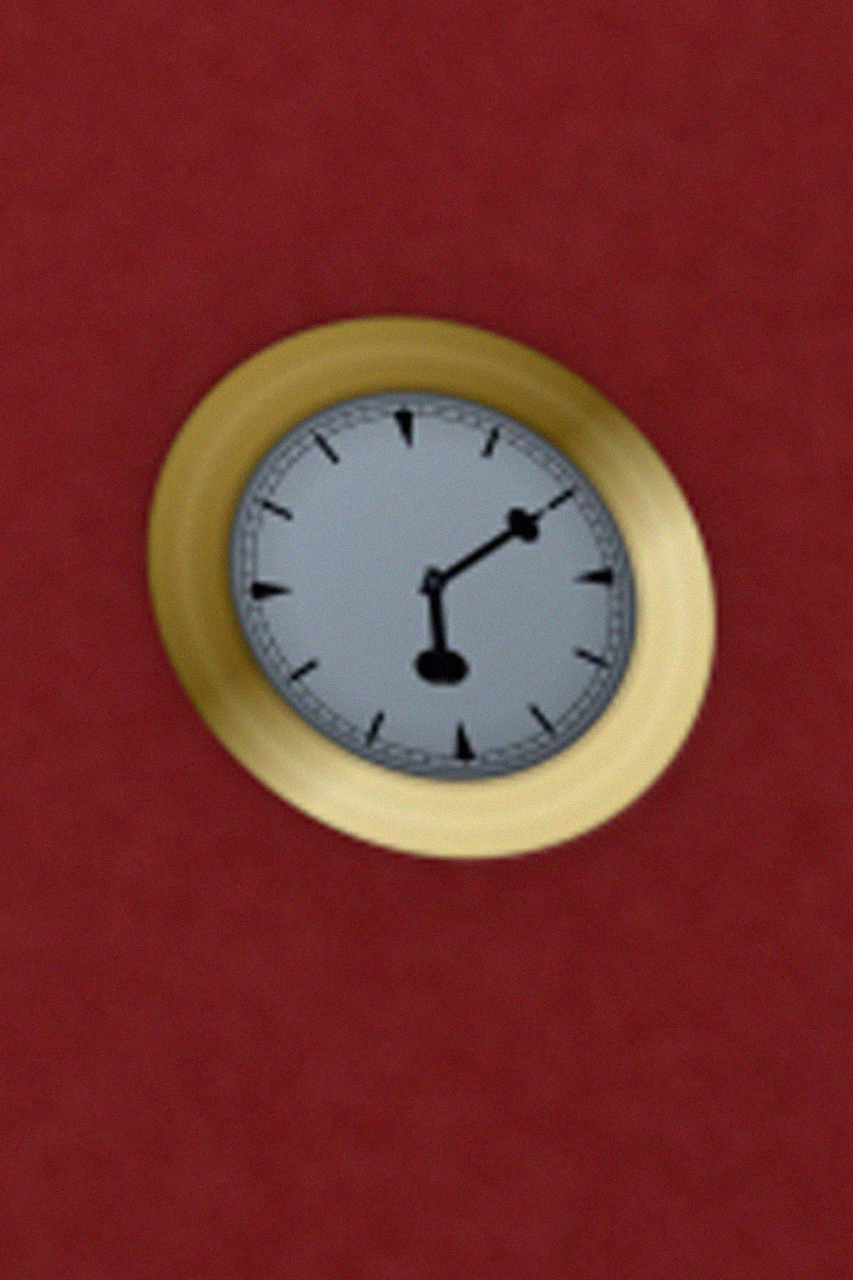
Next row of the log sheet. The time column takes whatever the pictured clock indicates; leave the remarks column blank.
6:10
